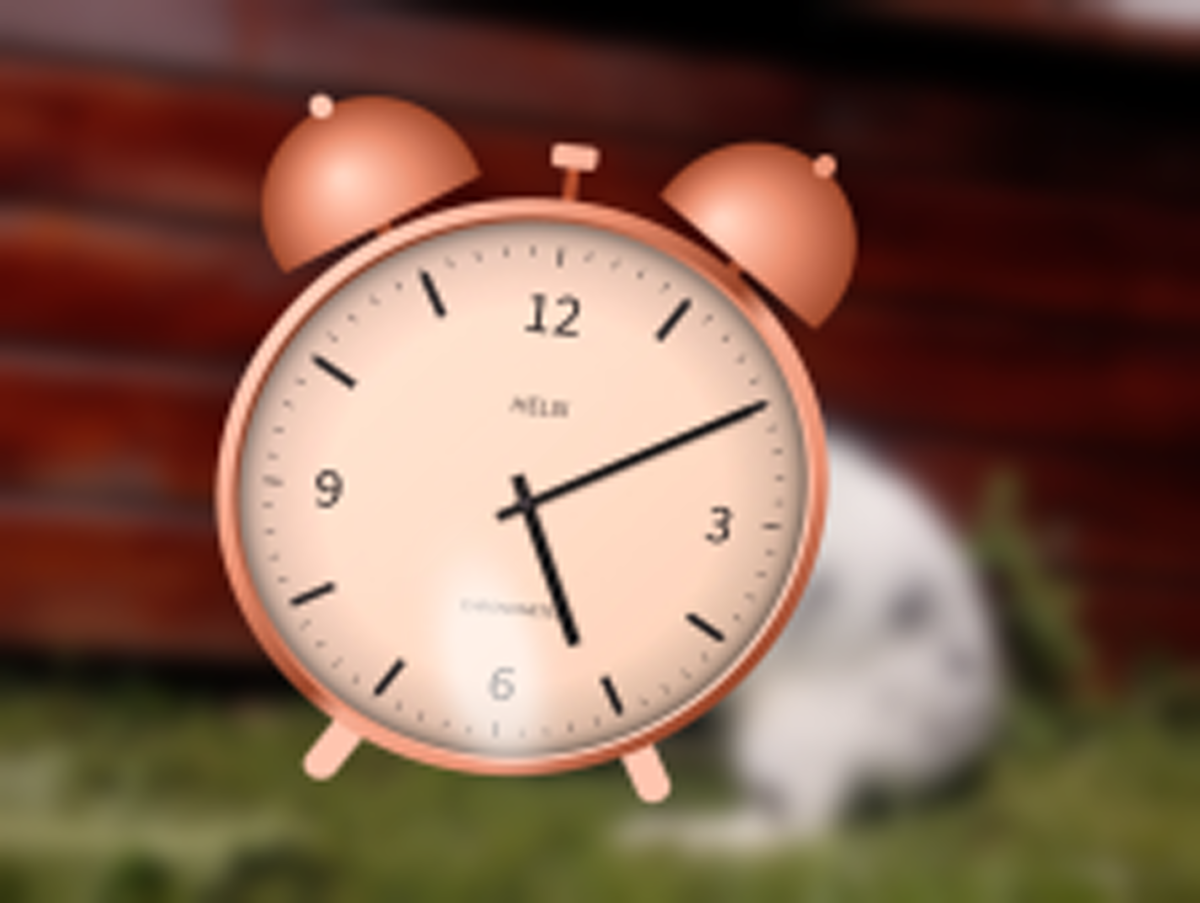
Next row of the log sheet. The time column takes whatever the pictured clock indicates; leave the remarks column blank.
5:10
